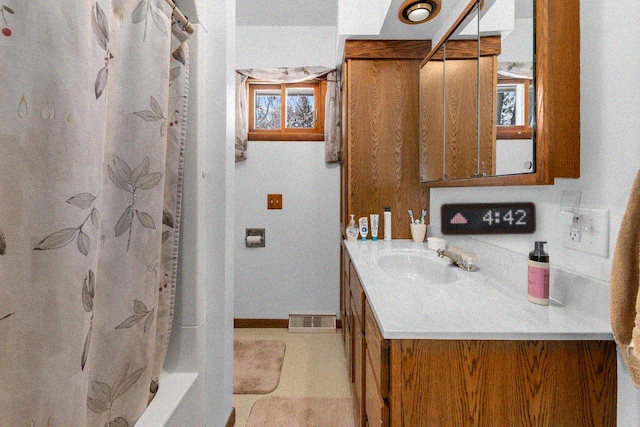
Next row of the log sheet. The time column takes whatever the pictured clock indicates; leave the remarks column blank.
4:42
